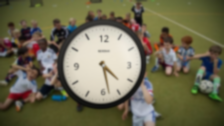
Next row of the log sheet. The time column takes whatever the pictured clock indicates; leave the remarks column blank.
4:28
